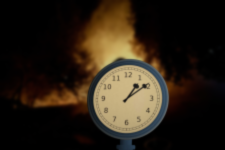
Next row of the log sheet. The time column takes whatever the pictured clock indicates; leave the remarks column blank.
1:09
